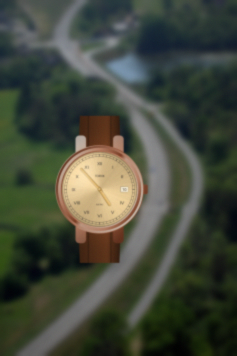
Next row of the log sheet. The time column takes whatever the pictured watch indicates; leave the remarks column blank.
4:53
